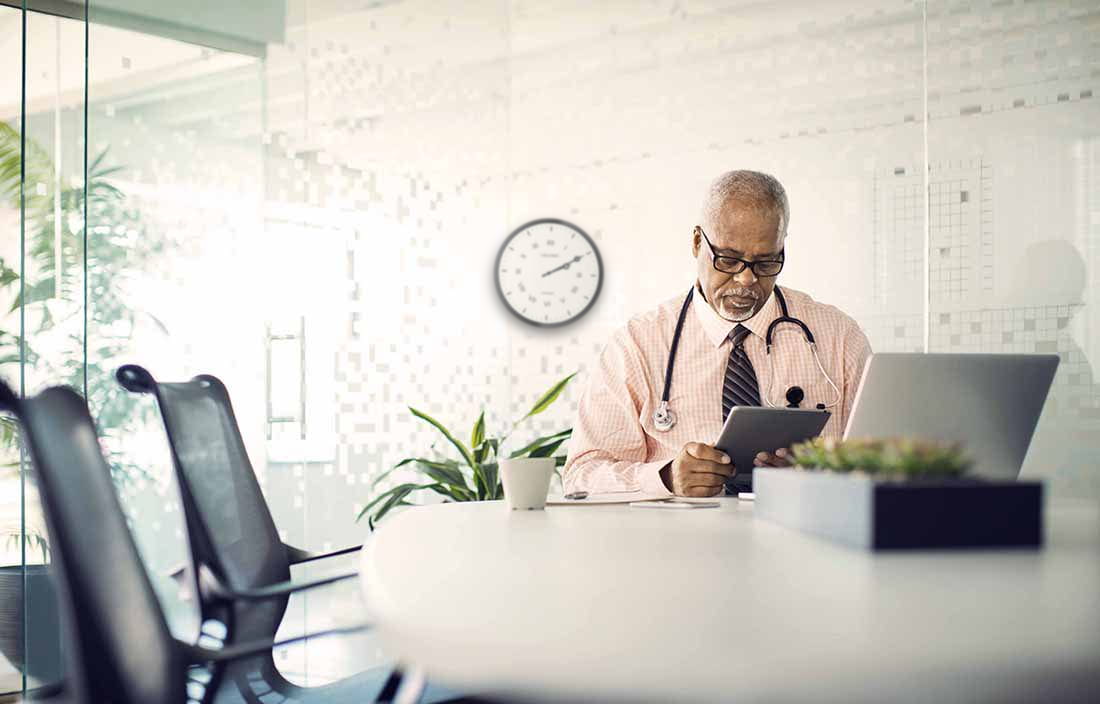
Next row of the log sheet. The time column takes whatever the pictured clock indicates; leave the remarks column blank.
2:10
